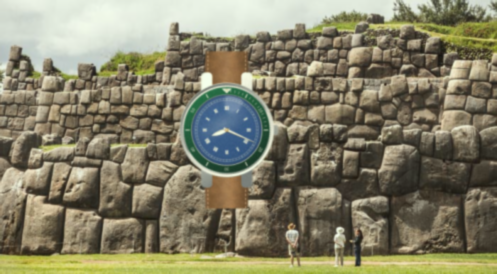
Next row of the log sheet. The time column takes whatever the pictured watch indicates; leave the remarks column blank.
8:19
